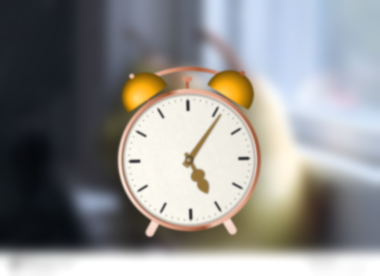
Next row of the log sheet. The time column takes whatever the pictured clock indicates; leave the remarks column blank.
5:06
